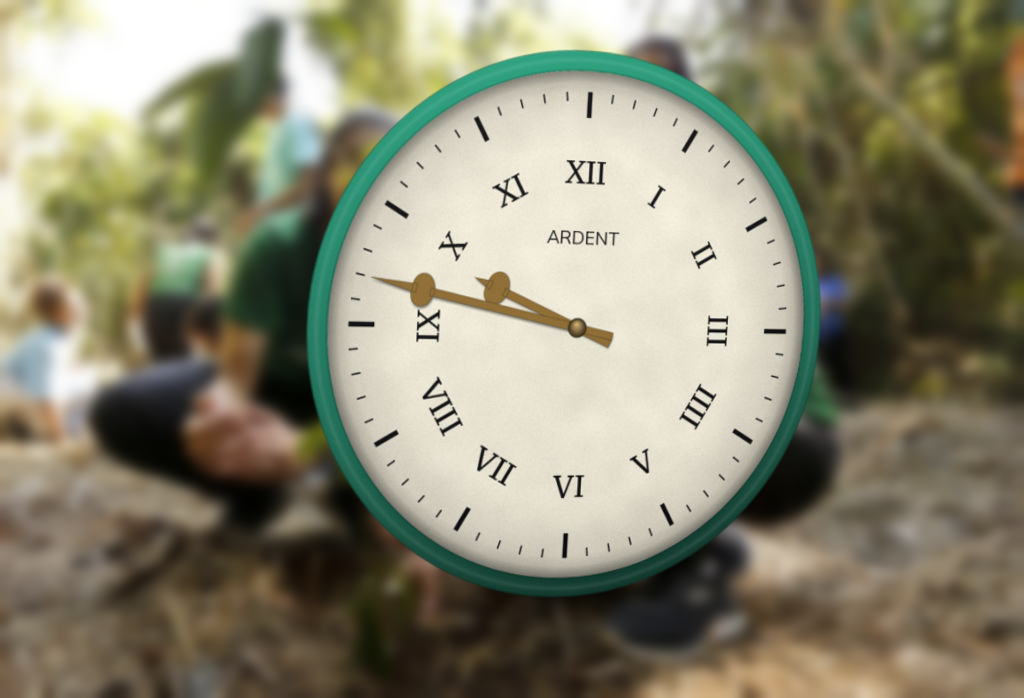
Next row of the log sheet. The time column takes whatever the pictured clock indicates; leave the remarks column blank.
9:47
